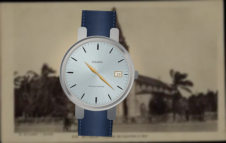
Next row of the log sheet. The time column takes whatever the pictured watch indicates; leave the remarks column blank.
10:22
